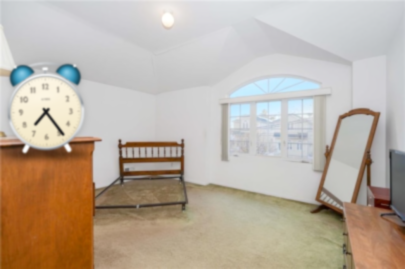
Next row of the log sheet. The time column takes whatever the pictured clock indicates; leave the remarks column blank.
7:24
